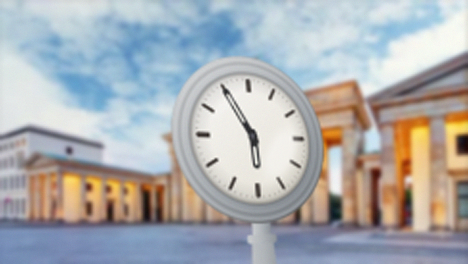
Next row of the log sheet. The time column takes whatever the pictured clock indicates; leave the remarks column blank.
5:55
